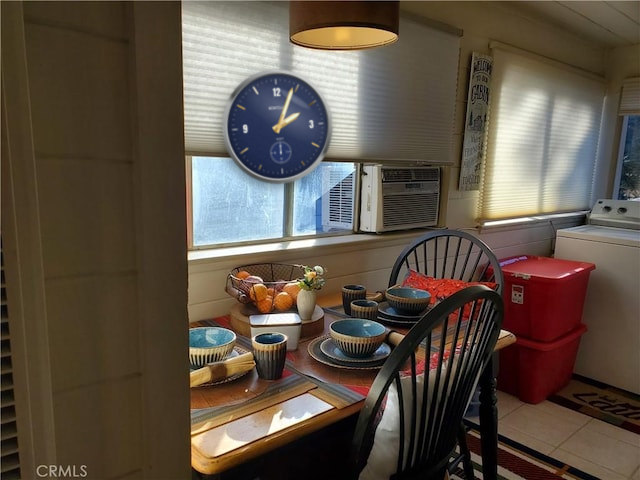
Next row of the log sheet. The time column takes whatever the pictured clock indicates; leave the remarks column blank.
2:04
